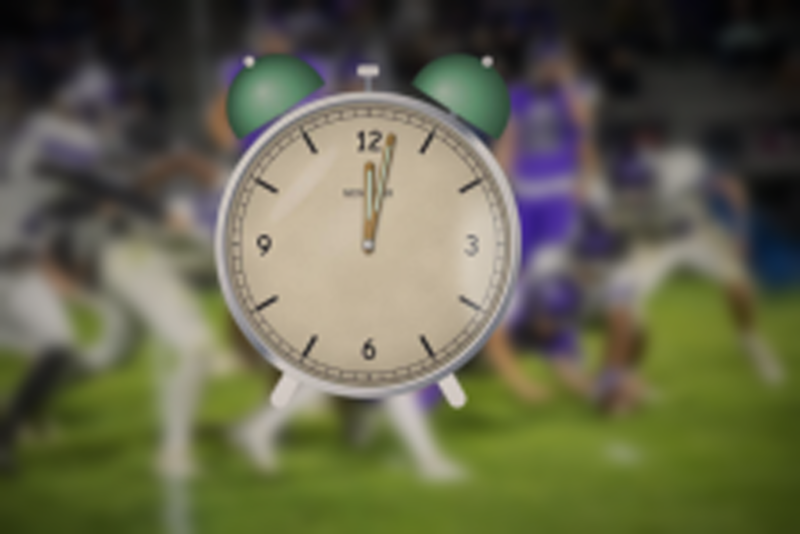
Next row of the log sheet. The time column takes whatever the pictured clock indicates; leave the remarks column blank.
12:02
